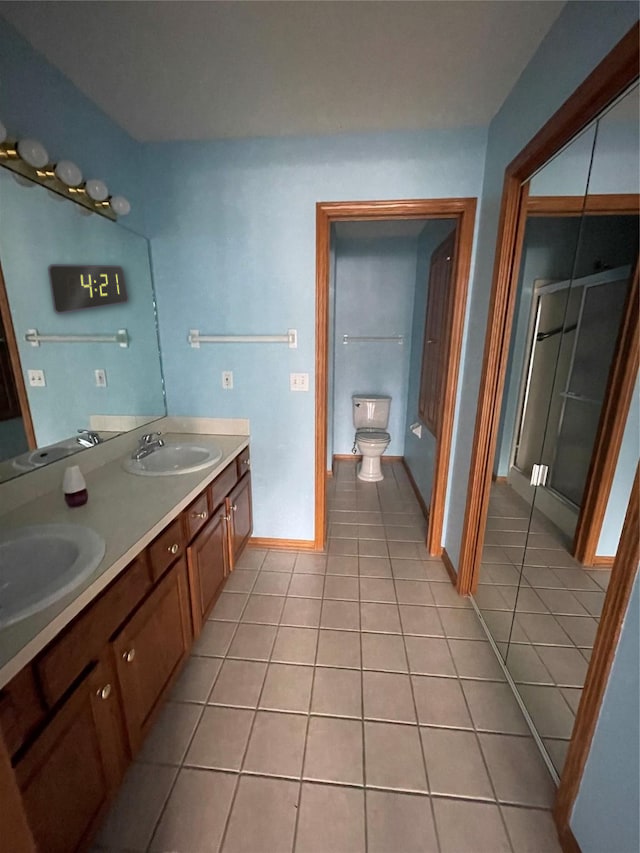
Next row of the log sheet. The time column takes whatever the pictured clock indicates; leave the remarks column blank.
4:21
